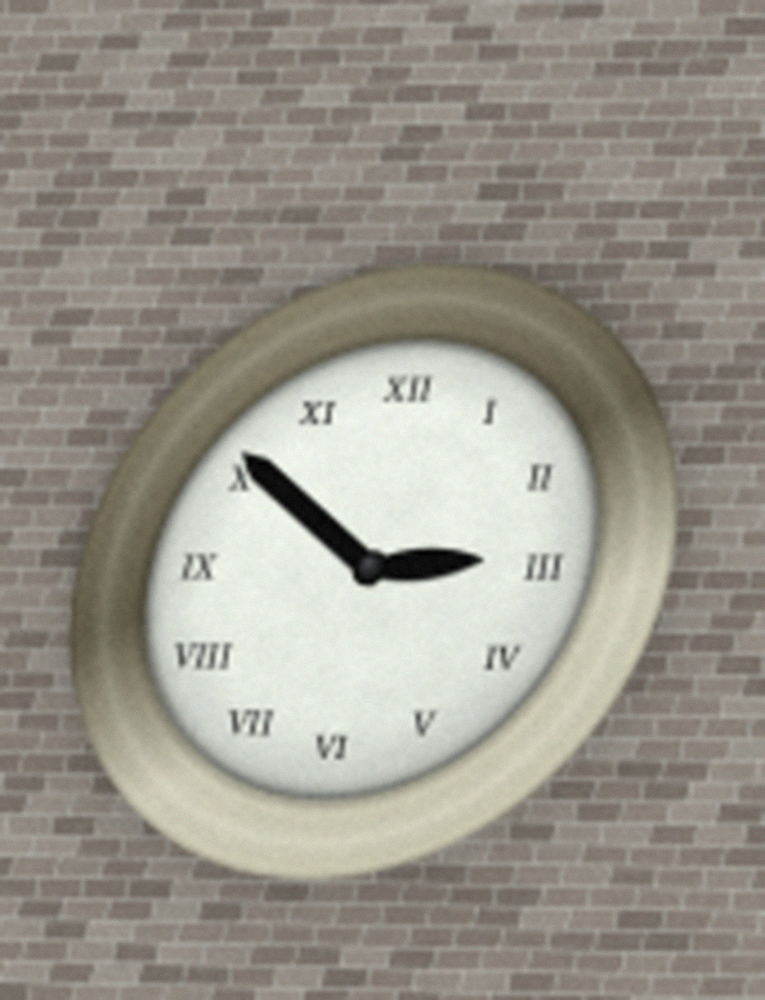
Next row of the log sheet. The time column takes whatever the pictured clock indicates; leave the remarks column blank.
2:51
